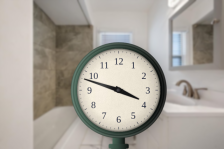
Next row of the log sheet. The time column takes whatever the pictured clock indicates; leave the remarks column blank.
3:48
